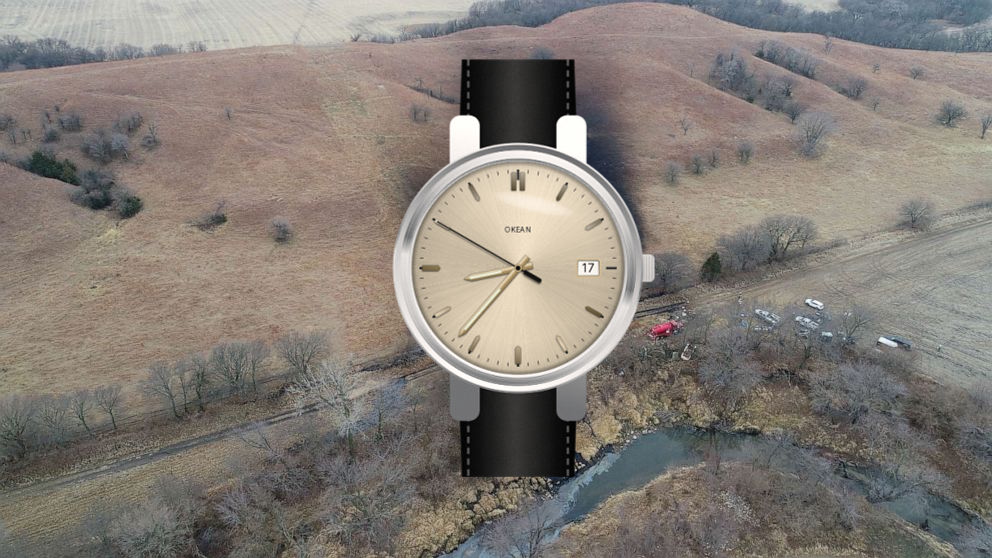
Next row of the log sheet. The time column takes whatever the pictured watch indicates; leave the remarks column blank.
8:36:50
